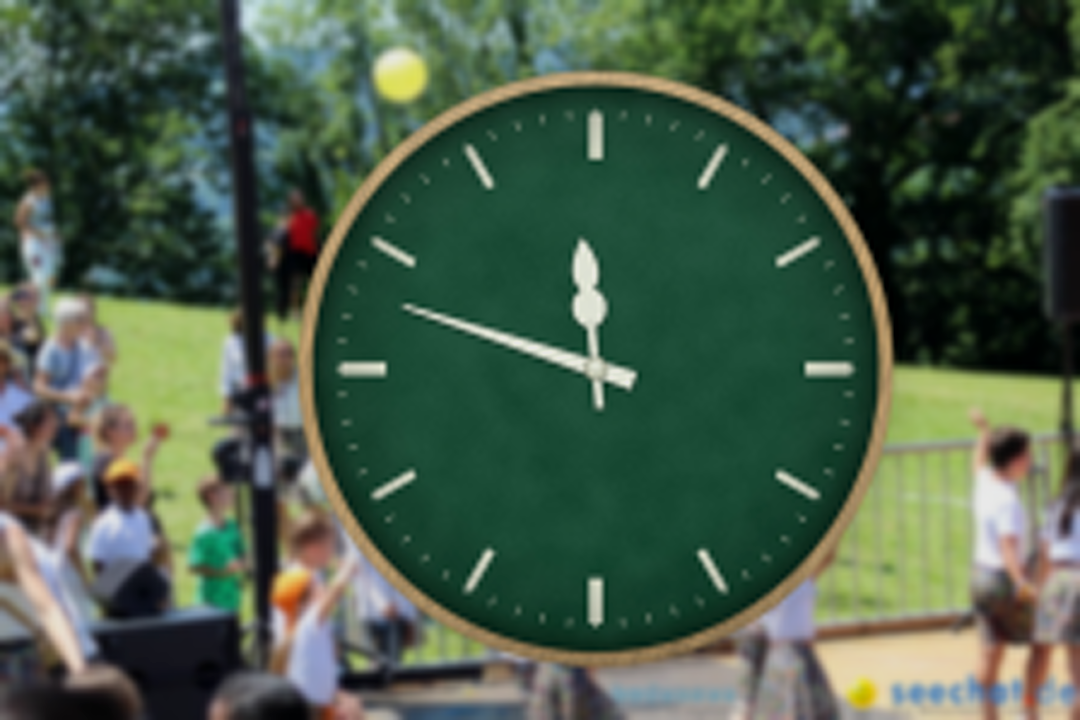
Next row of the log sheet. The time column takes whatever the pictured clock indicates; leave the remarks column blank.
11:48
